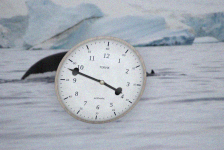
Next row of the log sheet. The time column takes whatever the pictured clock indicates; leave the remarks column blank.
3:48
